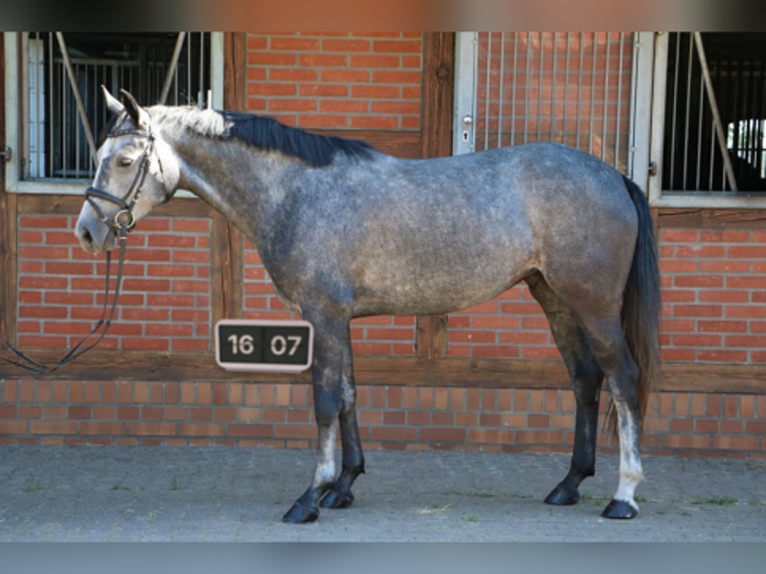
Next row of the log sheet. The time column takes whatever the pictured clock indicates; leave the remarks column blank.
16:07
